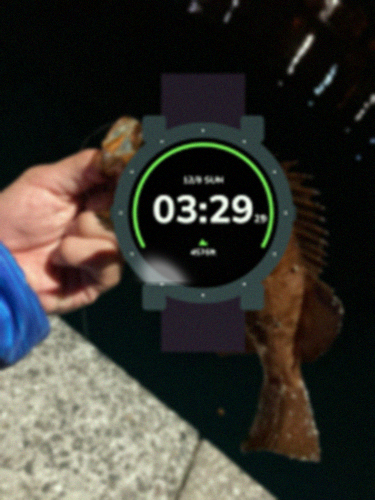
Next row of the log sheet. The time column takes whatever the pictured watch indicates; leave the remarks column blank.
3:29
